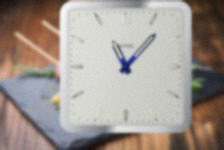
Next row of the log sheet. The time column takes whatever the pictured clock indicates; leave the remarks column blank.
11:07
